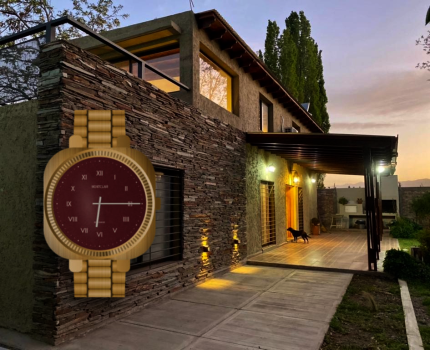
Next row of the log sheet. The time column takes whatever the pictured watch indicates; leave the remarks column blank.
6:15
